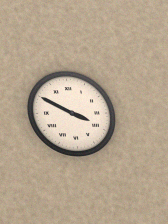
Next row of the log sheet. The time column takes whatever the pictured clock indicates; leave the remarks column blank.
3:50
